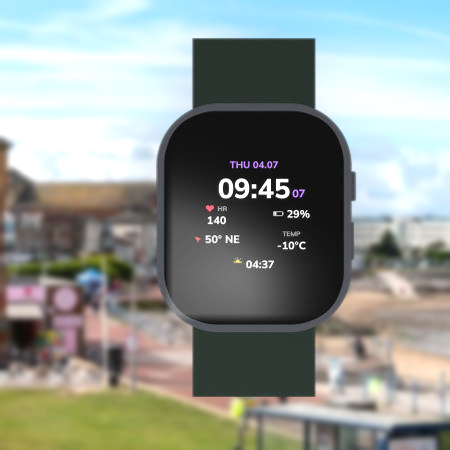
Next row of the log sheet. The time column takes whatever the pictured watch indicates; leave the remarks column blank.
9:45:07
